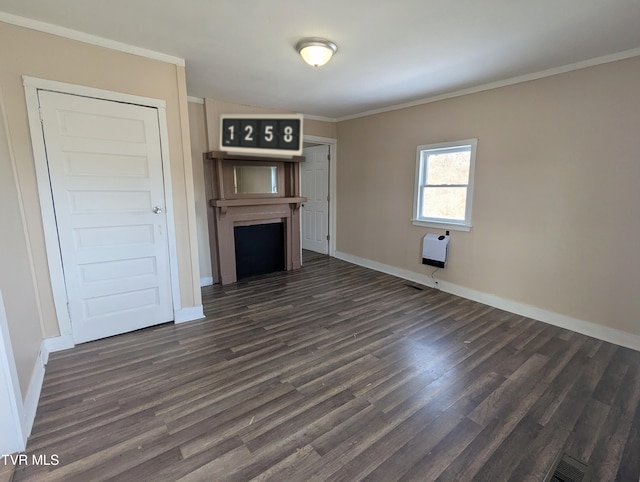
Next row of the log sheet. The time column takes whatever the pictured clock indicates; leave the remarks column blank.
12:58
